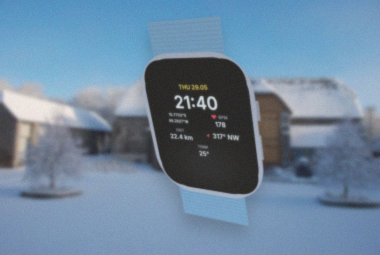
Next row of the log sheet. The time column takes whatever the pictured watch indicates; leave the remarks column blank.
21:40
